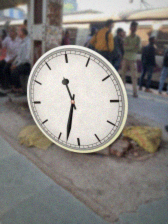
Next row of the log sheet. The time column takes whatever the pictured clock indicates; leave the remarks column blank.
11:33
